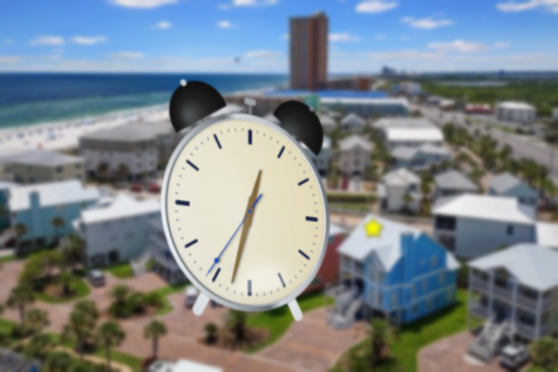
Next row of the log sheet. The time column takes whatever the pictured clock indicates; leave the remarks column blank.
12:32:36
